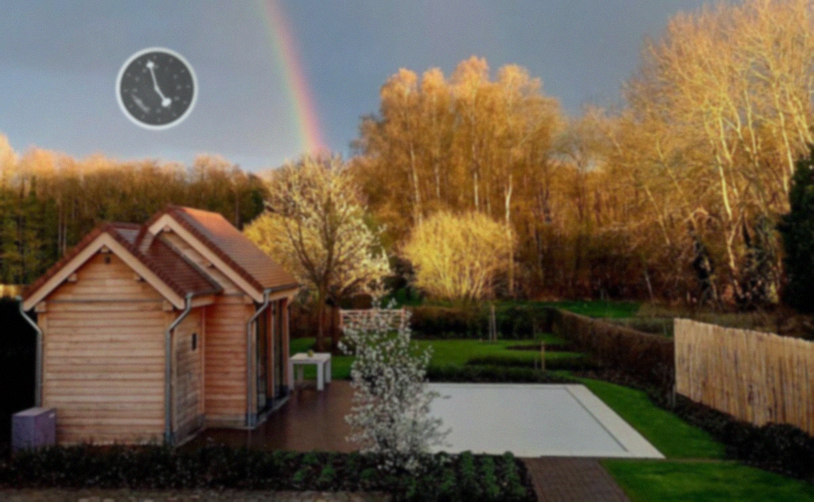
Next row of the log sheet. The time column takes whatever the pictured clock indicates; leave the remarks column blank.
4:58
